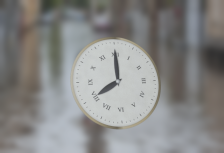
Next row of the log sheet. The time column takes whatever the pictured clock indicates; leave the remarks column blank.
8:00
